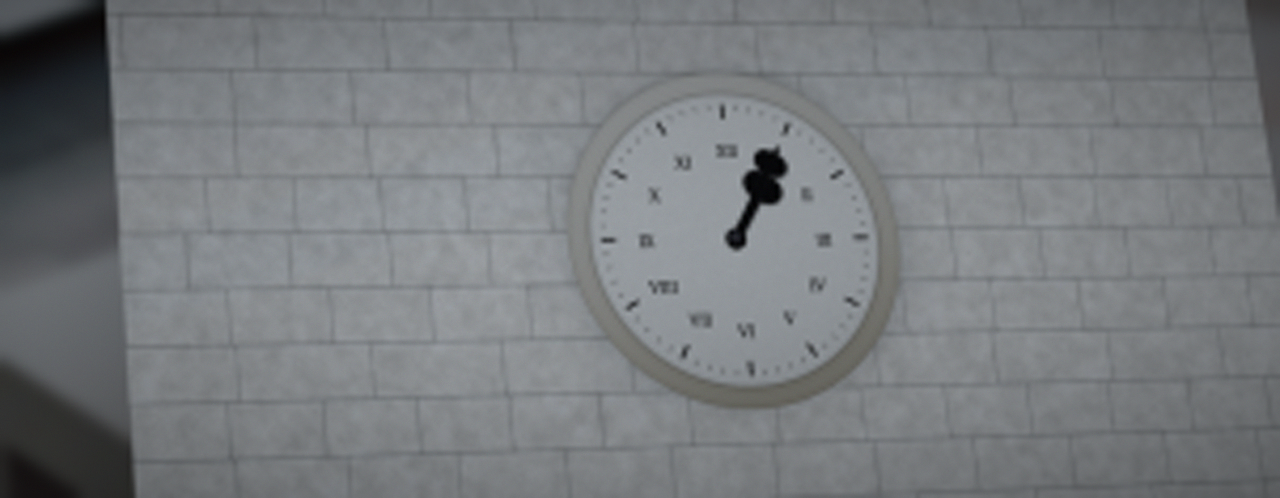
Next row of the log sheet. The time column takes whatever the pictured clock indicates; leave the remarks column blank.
1:05
